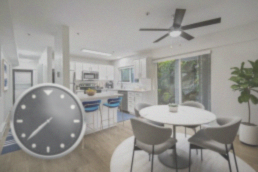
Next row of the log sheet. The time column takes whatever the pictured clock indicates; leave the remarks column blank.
7:38
